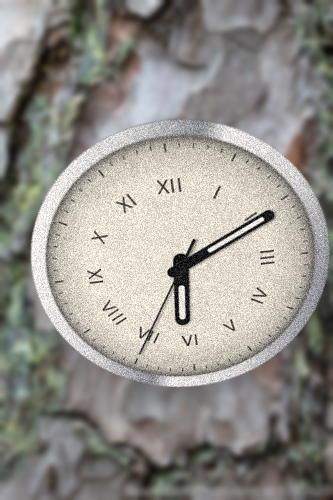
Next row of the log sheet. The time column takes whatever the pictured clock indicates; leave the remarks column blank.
6:10:35
